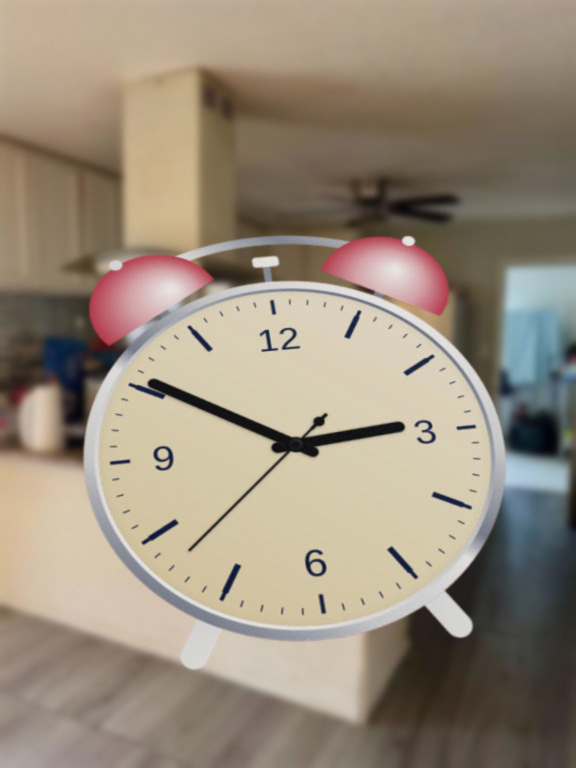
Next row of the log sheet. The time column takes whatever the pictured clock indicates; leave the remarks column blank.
2:50:38
